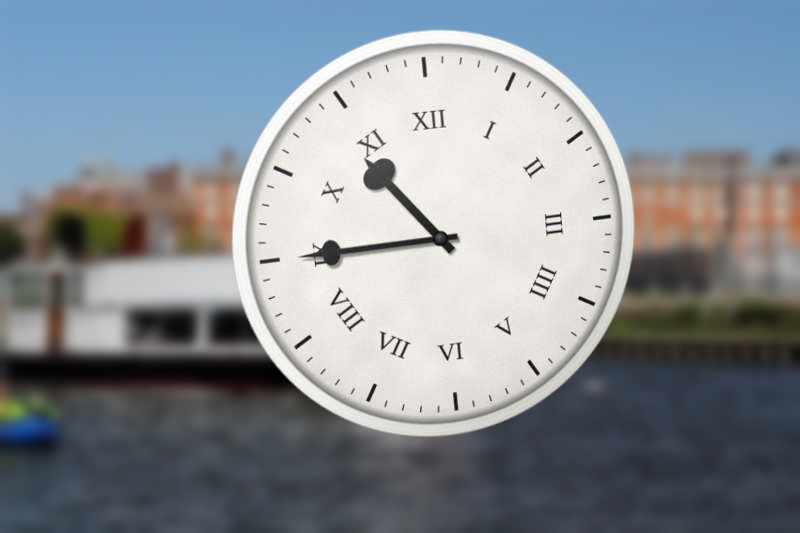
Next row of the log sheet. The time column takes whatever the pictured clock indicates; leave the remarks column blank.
10:45
